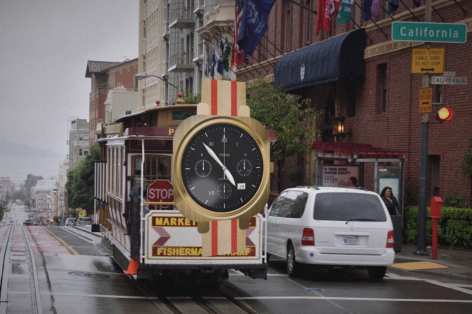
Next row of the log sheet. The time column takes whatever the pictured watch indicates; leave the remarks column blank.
4:53
